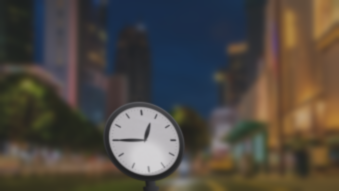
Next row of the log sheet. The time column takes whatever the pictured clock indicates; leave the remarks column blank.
12:45
